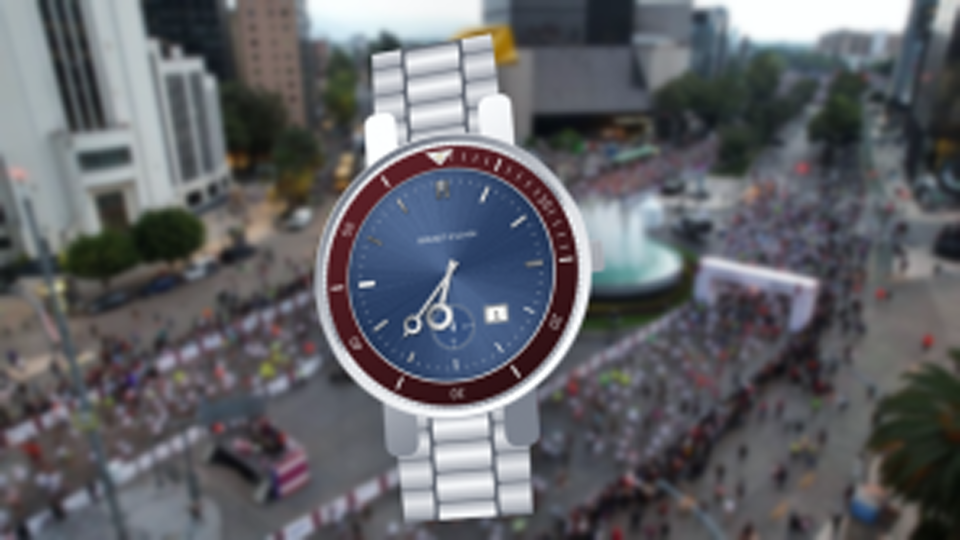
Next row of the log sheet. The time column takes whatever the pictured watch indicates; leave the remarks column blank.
6:37
